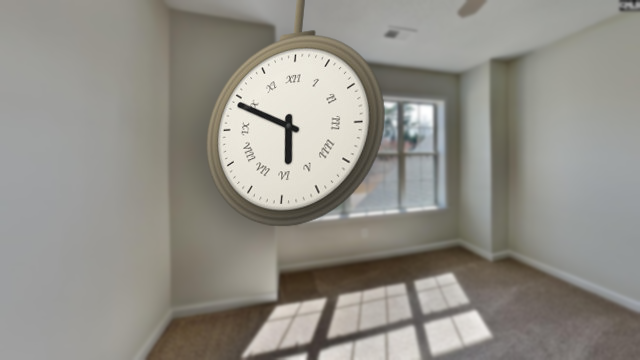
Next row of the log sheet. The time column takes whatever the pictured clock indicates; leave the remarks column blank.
5:49
